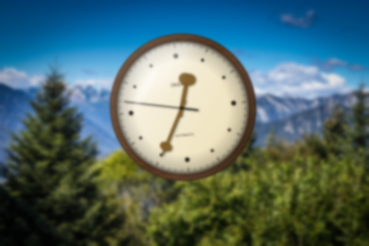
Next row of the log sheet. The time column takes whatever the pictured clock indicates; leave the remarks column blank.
12:34:47
